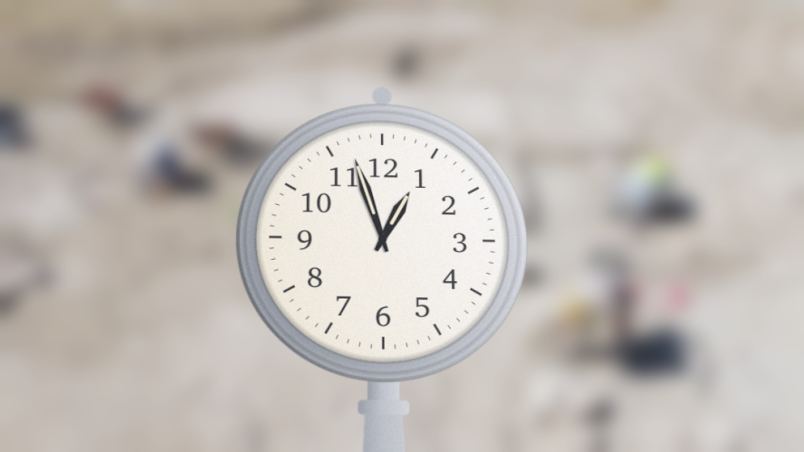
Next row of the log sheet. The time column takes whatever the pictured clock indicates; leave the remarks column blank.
12:57
